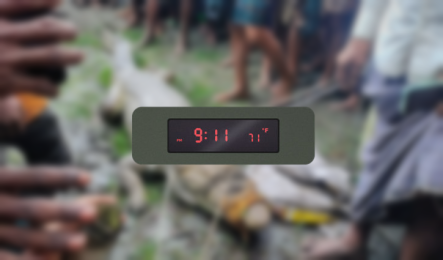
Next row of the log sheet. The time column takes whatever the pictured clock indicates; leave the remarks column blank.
9:11
